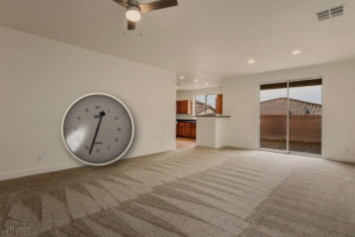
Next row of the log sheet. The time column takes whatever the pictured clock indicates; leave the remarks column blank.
12:33
